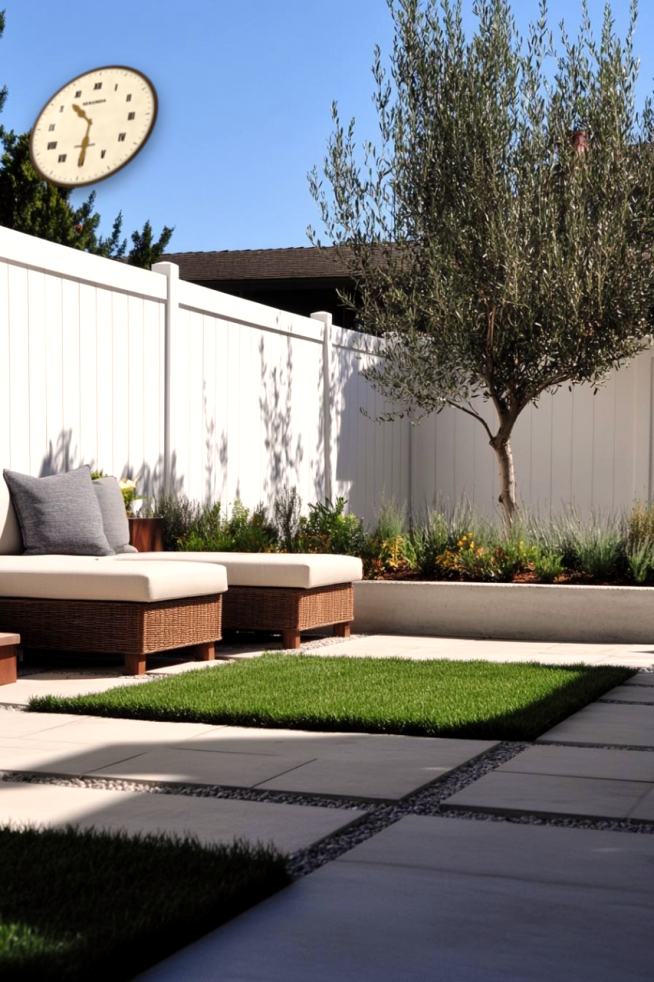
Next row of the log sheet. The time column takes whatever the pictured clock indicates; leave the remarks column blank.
10:30
